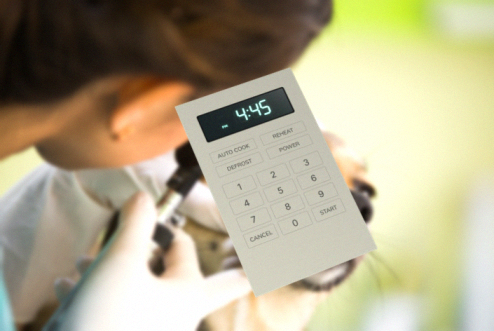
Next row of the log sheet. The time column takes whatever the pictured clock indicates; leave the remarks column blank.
4:45
